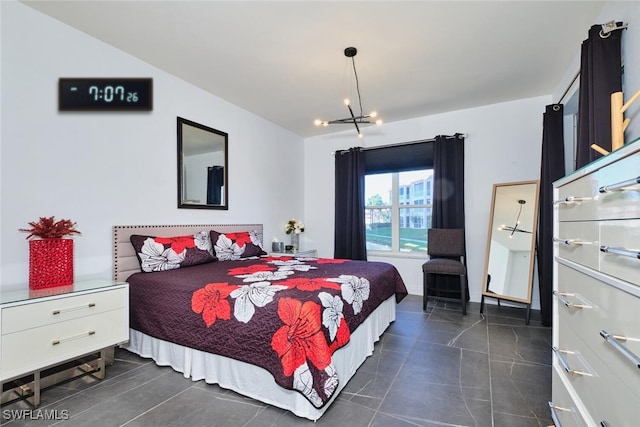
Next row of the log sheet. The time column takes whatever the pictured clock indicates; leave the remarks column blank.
7:07
